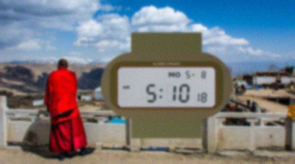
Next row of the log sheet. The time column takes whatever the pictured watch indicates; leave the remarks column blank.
5:10
